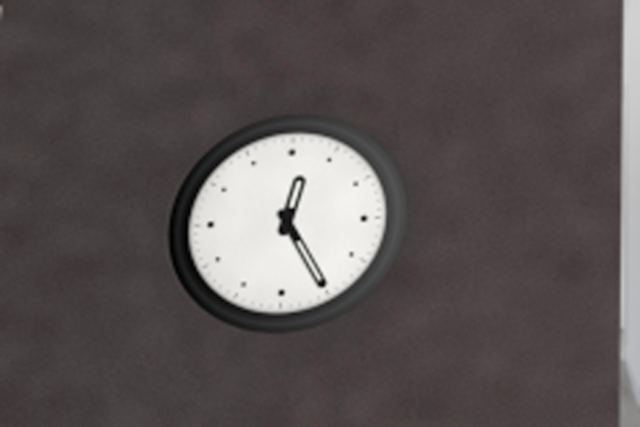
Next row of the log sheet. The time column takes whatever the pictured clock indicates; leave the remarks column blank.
12:25
